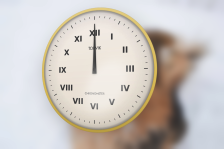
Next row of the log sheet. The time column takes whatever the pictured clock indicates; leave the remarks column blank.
12:00
